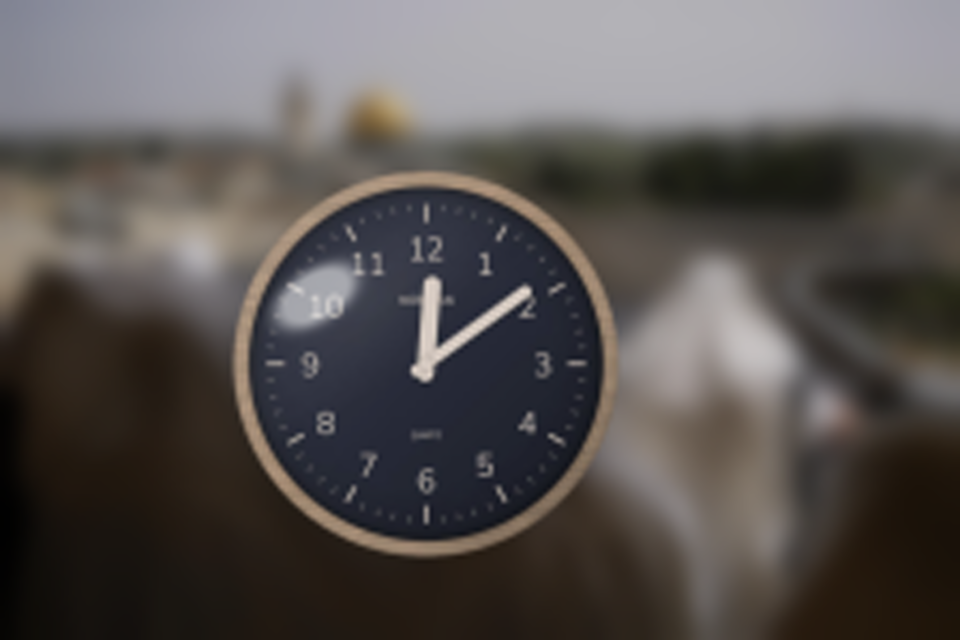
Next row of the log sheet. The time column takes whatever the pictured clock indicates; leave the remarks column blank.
12:09
